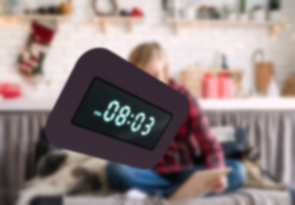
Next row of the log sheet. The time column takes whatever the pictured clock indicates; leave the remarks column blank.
8:03
